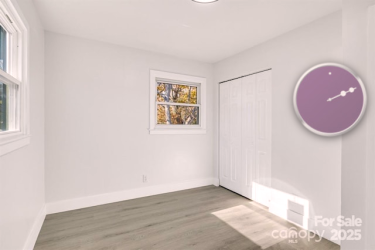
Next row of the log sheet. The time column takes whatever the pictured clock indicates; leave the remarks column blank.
2:11
